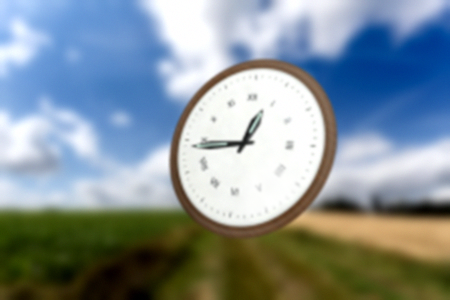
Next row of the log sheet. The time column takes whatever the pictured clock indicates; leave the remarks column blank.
12:44
